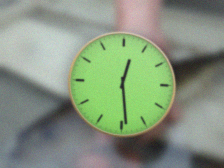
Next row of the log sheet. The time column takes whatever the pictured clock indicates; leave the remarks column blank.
12:29
